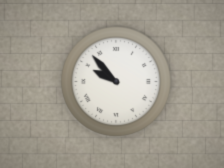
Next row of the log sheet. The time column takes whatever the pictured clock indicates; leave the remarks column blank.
9:53
